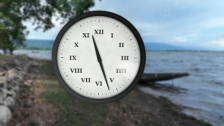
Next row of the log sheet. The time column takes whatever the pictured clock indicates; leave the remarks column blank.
11:27
